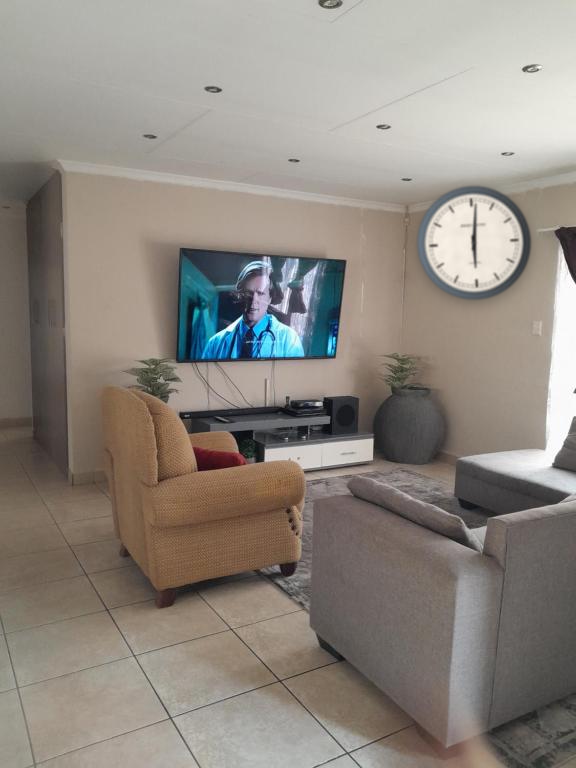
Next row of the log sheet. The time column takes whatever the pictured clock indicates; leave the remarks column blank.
6:01
